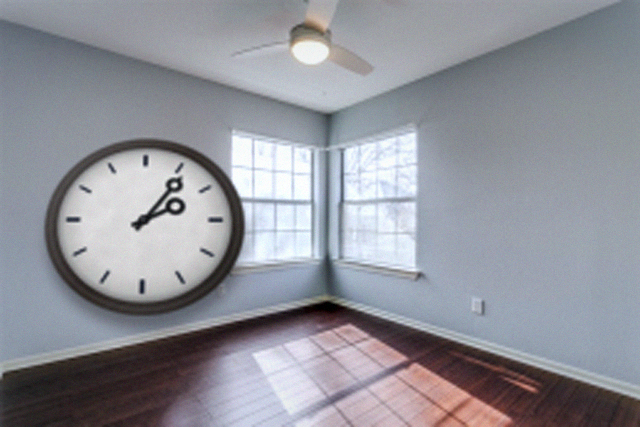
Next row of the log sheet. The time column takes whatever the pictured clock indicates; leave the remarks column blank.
2:06
